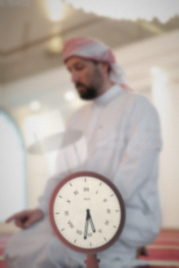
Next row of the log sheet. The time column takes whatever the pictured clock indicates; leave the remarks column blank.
5:32
